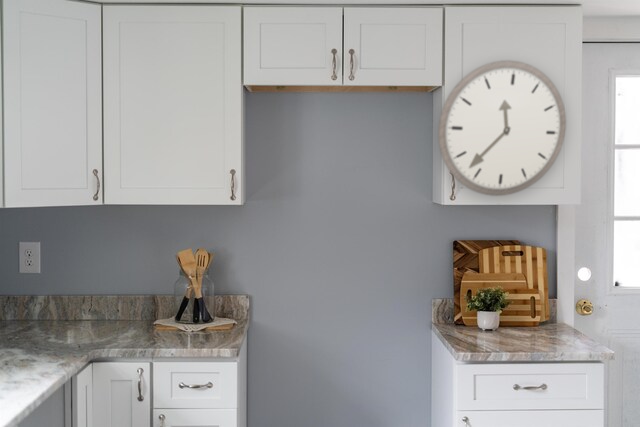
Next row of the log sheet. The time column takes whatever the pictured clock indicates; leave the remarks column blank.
11:37
